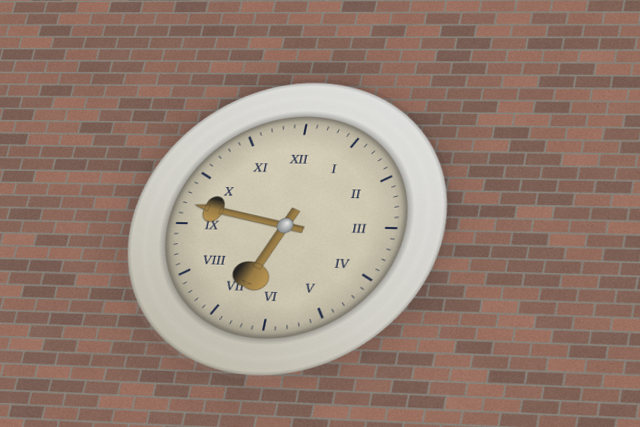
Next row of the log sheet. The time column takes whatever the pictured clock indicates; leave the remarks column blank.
6:47
